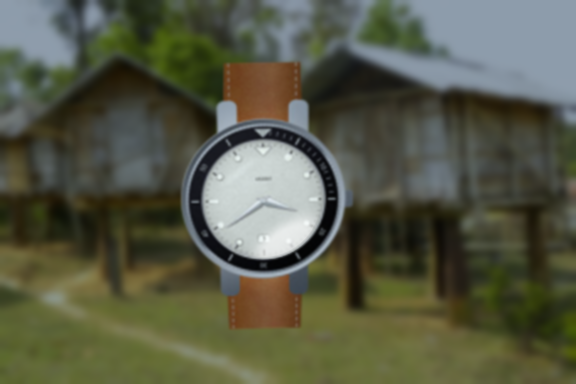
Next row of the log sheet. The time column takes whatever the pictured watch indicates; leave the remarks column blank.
3:39
